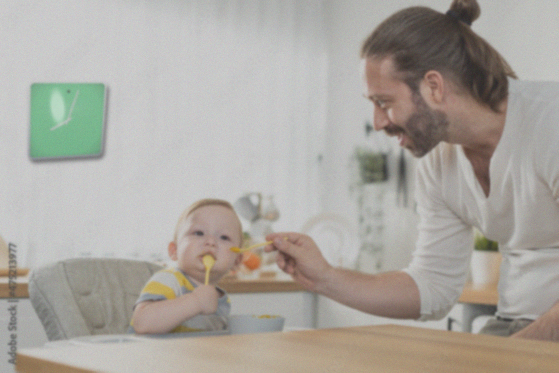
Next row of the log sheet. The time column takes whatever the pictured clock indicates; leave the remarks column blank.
8:03
